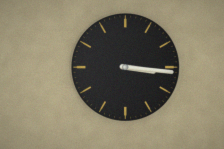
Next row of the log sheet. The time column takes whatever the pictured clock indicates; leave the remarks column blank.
3:16
